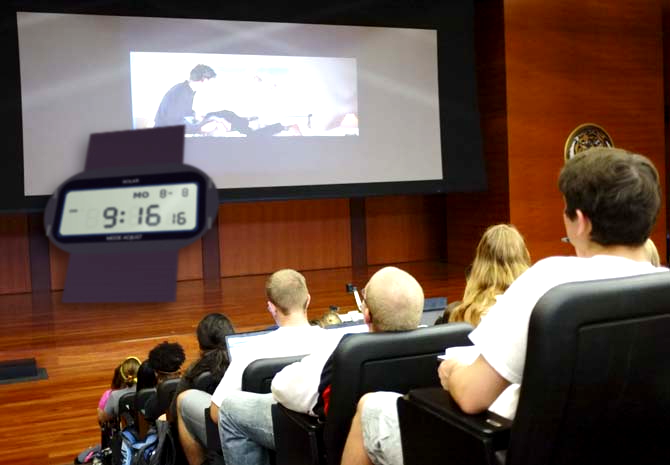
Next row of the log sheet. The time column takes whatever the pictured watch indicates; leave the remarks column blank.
9:16:16
